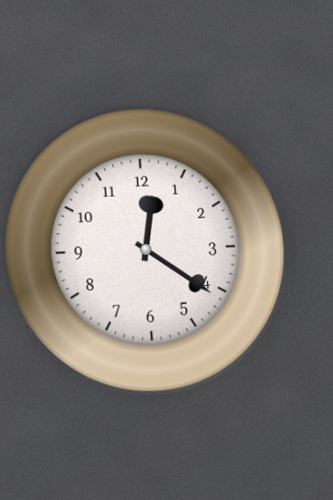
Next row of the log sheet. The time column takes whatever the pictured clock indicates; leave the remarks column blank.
12:21
